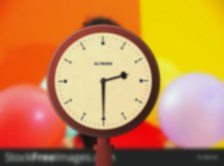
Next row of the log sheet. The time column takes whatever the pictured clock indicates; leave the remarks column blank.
2:30
